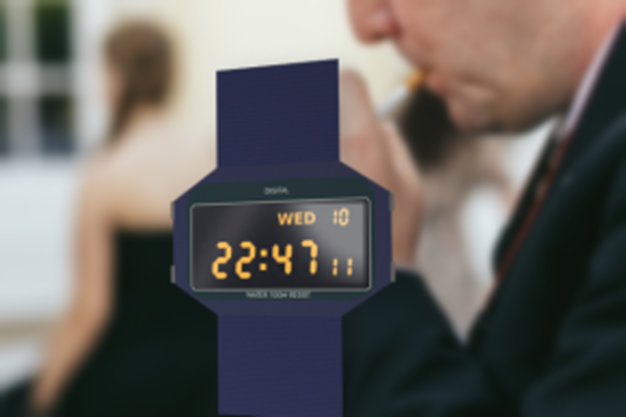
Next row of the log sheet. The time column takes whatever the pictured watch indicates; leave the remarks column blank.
22:47:11
